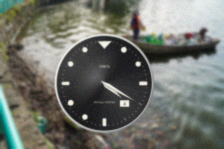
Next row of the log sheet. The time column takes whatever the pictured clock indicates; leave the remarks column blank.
4:20
